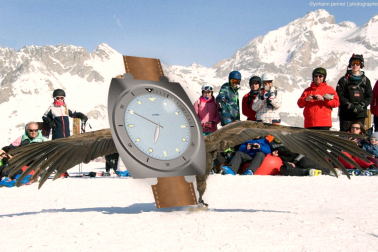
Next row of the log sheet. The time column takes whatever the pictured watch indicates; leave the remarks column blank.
6:50
